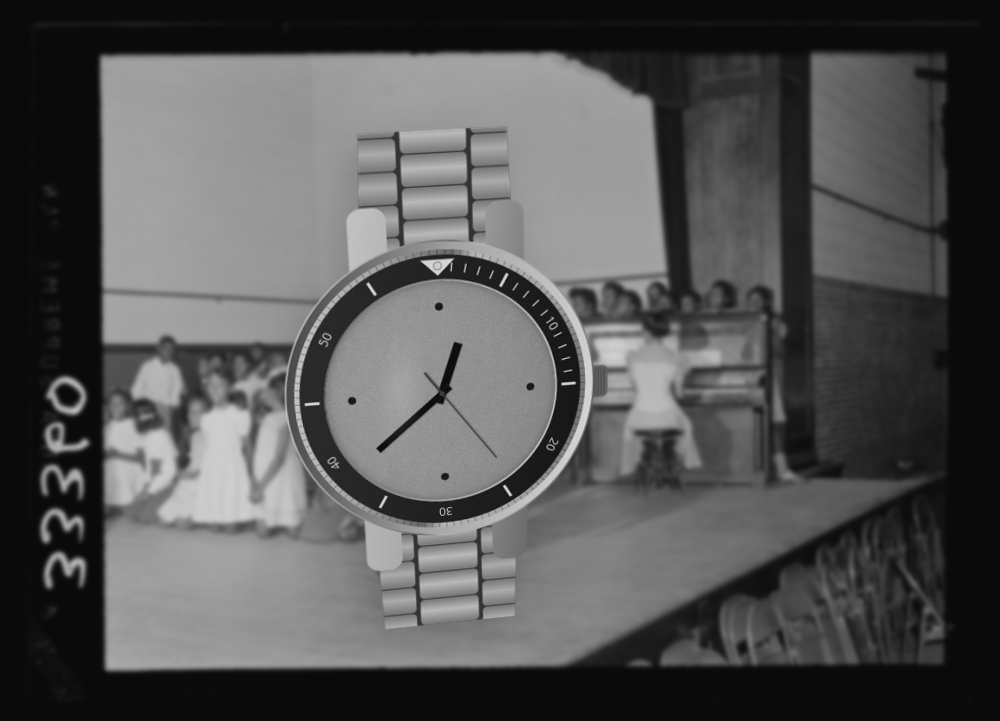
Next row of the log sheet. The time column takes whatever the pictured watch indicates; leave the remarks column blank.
12:38:24
